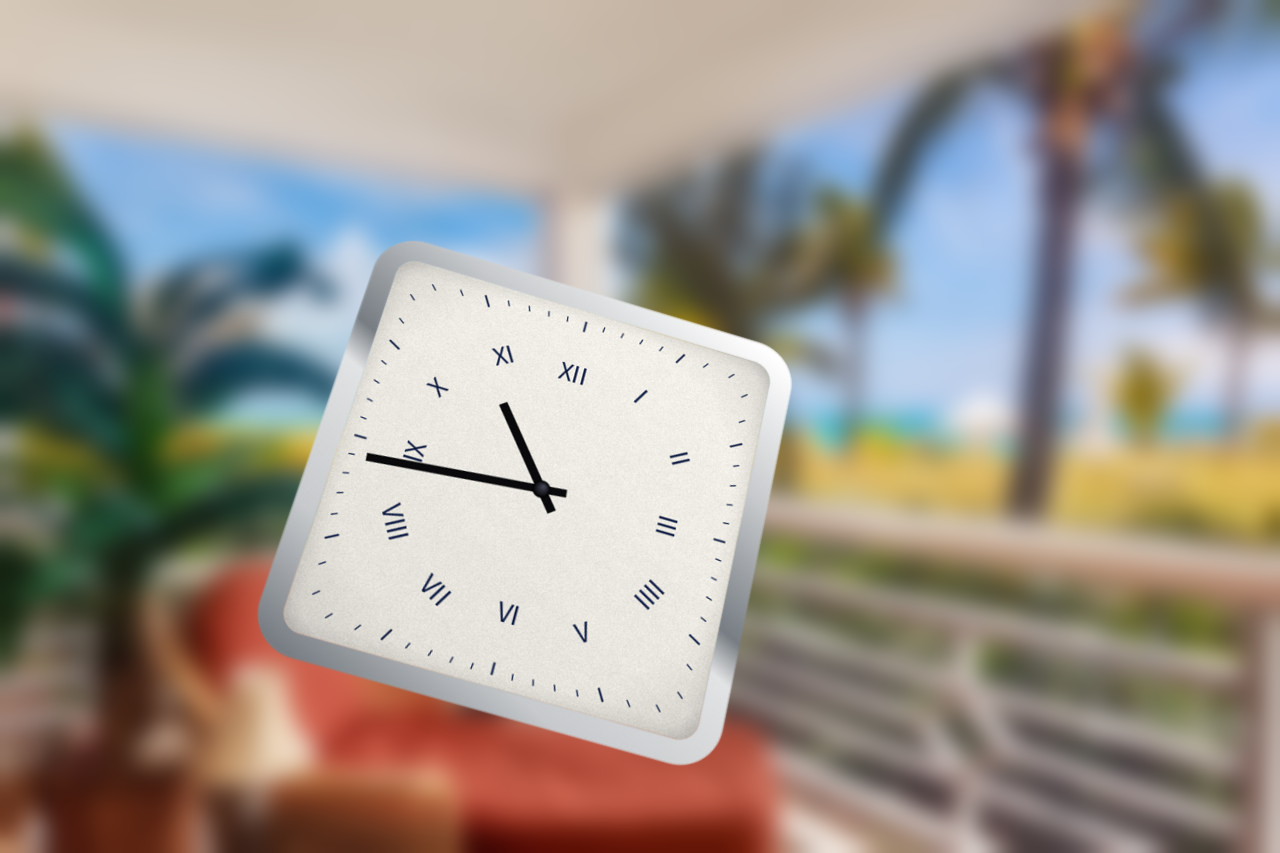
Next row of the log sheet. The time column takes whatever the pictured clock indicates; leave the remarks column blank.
10:44
